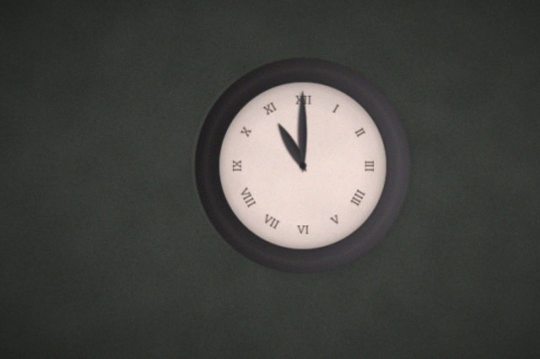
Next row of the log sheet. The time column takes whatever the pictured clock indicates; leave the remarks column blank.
11:00
